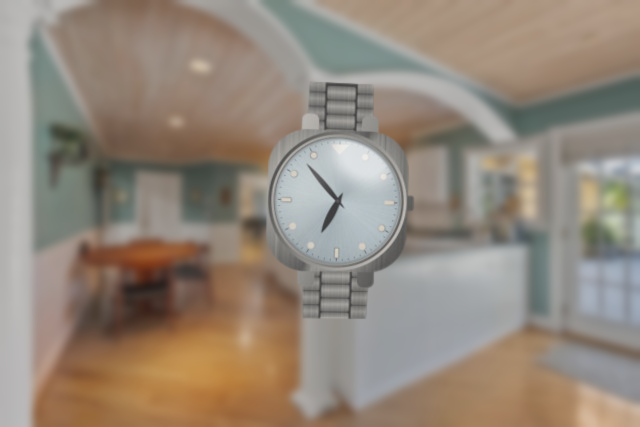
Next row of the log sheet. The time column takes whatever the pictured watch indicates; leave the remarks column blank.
6:53
